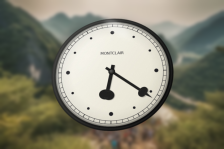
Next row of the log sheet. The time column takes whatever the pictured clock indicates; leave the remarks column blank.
6:21
